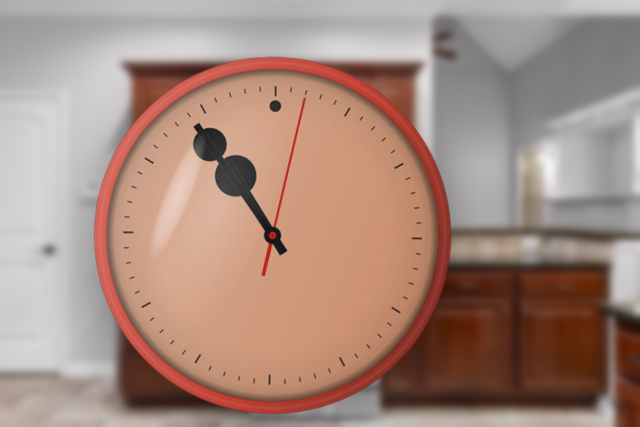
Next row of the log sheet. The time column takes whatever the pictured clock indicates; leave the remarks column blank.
10:54:02
